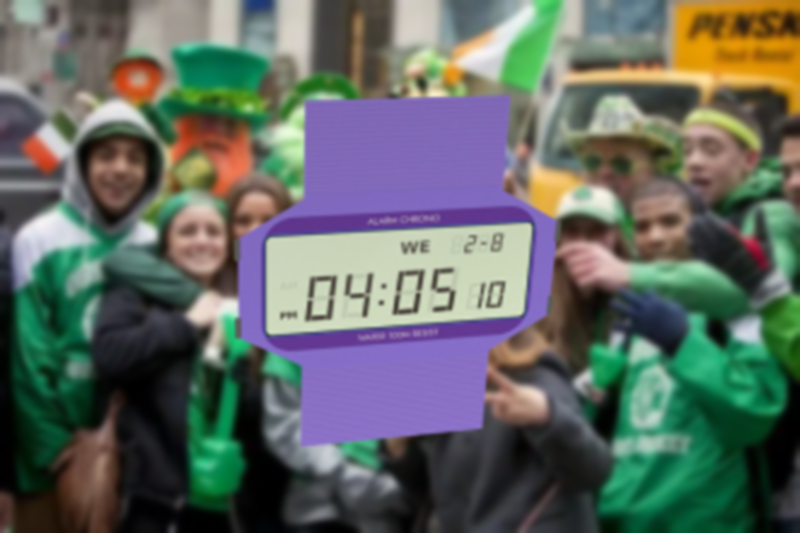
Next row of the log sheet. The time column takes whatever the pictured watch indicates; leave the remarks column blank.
4:05:10
